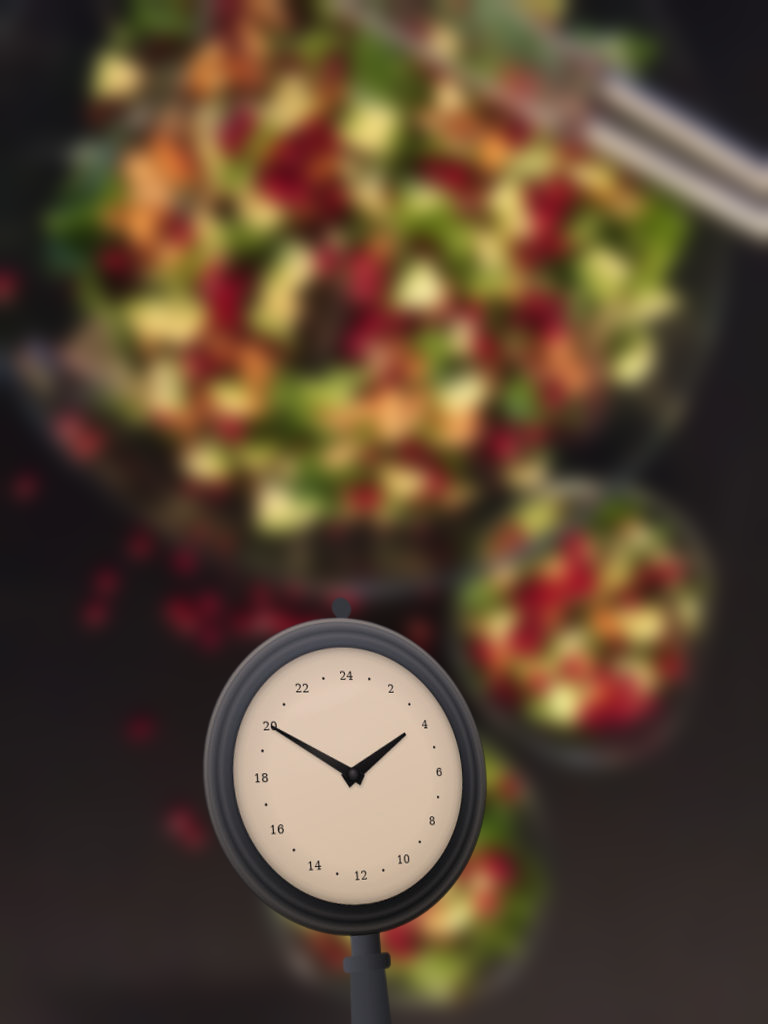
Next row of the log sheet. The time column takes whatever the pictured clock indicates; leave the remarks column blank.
3:50
